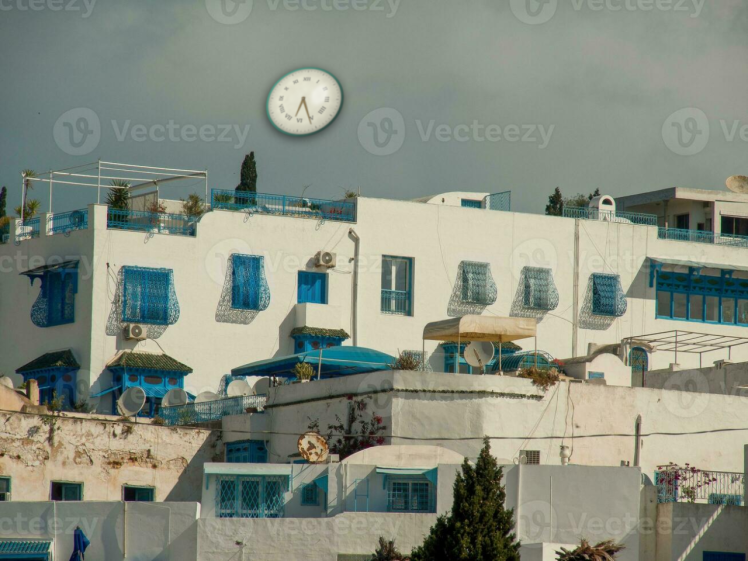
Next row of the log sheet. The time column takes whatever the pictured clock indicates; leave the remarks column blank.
6:26
